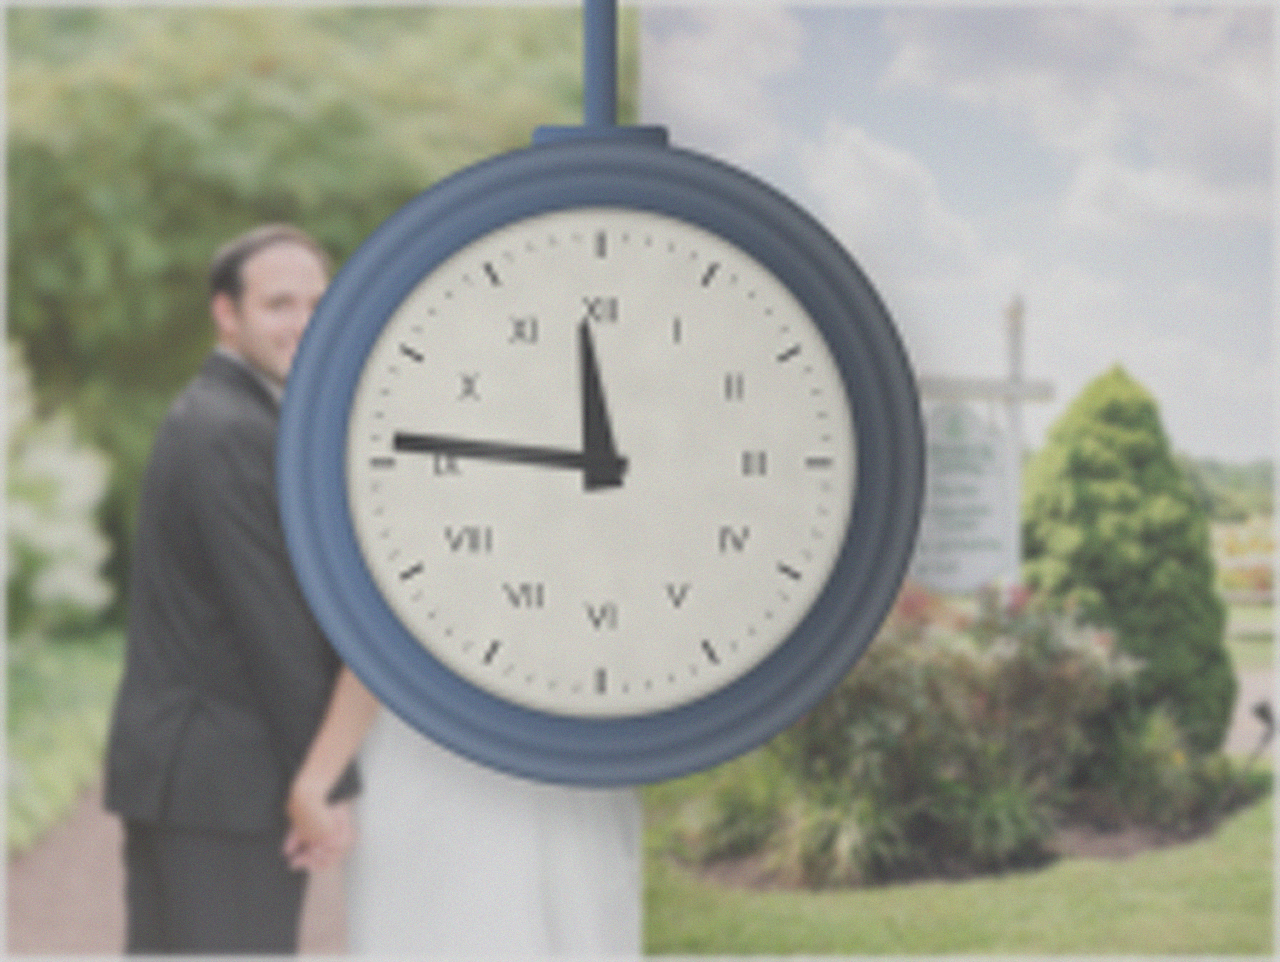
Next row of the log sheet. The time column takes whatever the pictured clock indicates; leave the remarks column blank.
11:46
